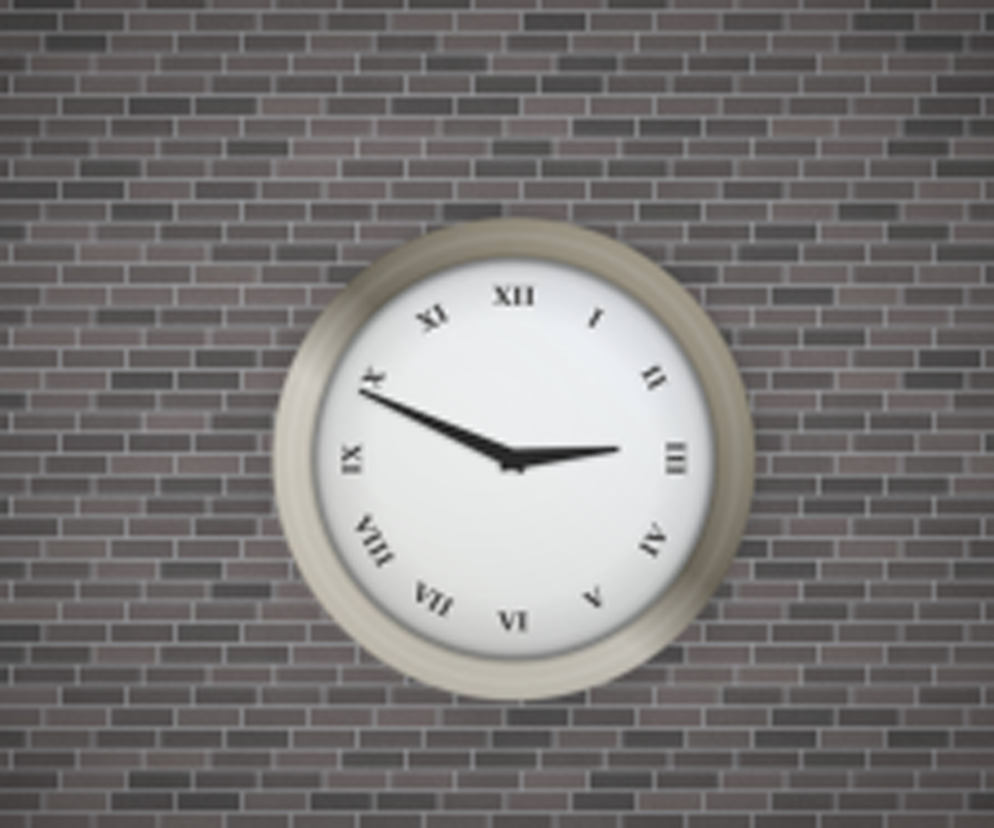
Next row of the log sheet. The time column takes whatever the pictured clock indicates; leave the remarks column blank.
2:49
